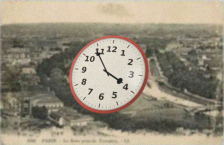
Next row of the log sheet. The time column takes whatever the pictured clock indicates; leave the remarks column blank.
3:54
